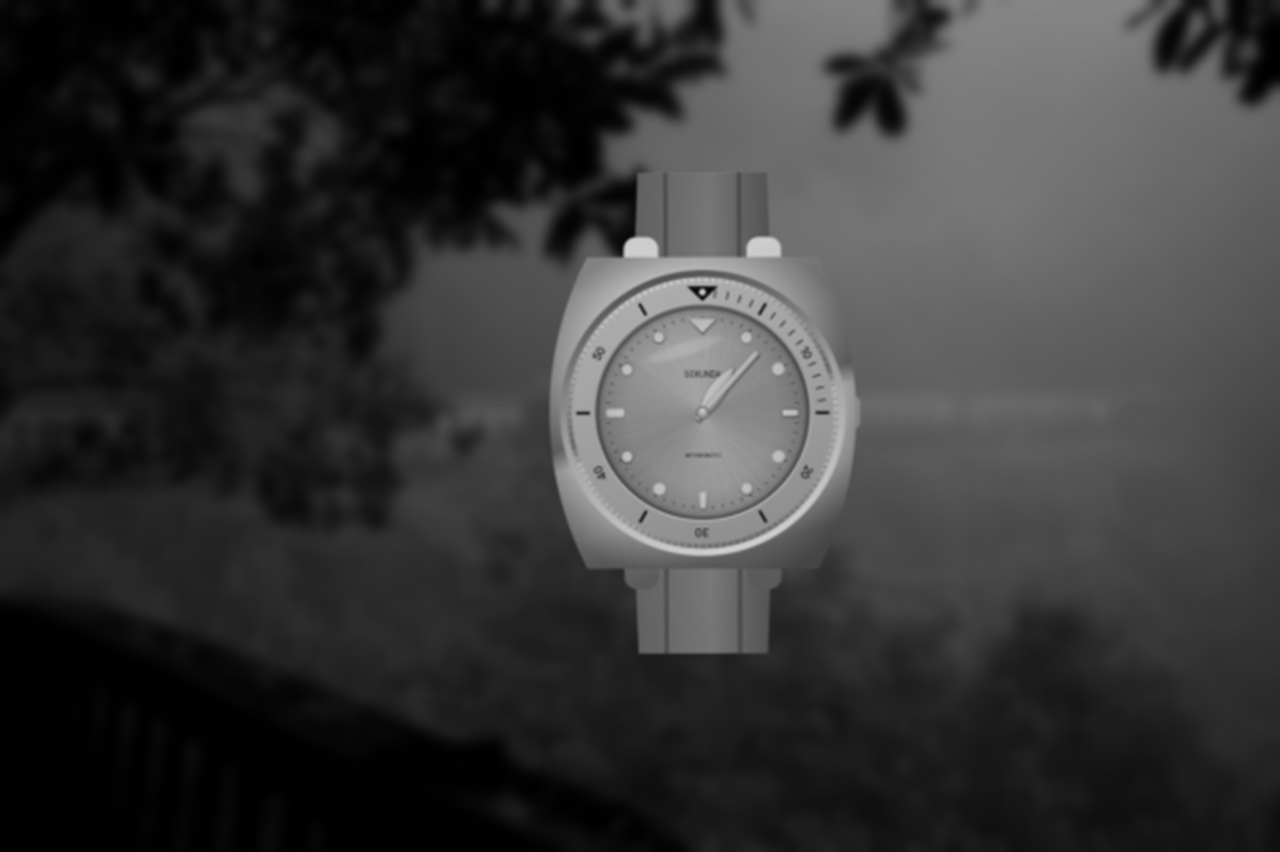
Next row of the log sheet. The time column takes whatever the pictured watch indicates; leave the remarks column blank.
1:07
